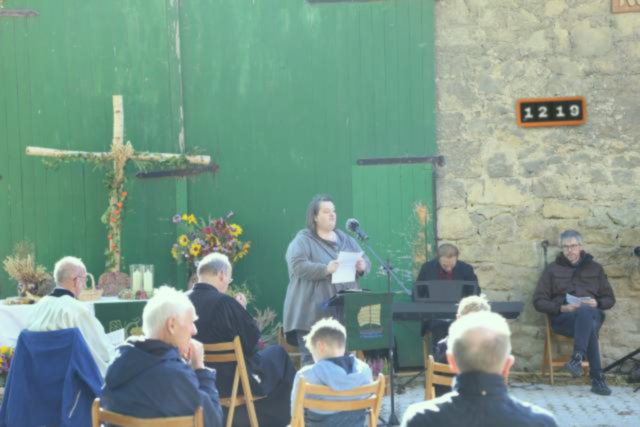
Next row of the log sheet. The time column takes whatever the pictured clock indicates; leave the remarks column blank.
12:19
